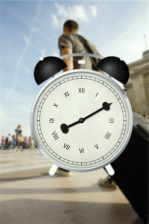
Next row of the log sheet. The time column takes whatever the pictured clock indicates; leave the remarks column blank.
8:10
